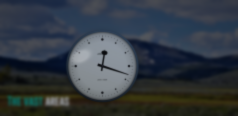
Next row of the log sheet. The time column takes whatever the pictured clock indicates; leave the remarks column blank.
12:18
